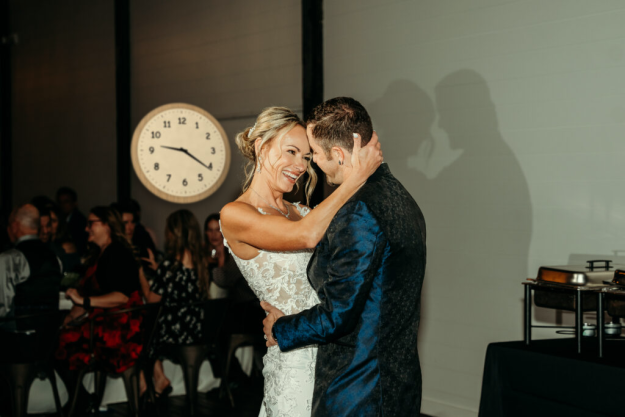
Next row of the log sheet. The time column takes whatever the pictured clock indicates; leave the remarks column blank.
9:21
